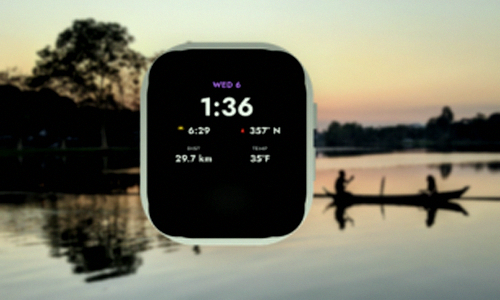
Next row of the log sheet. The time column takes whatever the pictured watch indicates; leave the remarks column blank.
1:36
